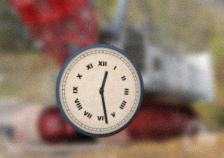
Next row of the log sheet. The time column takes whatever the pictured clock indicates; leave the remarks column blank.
12:28
